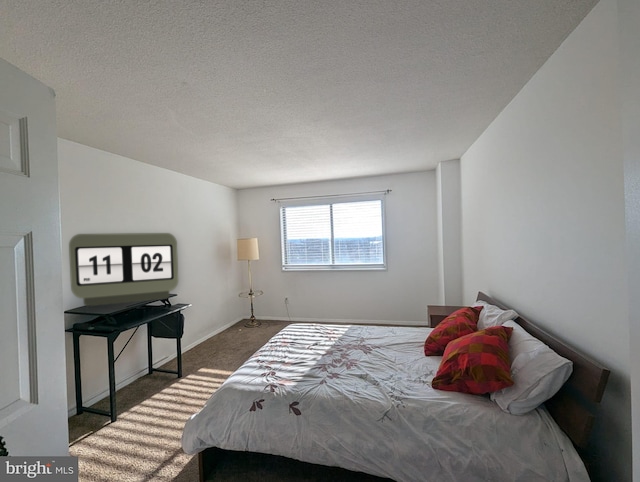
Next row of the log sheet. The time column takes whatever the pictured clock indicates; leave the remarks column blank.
11:02
